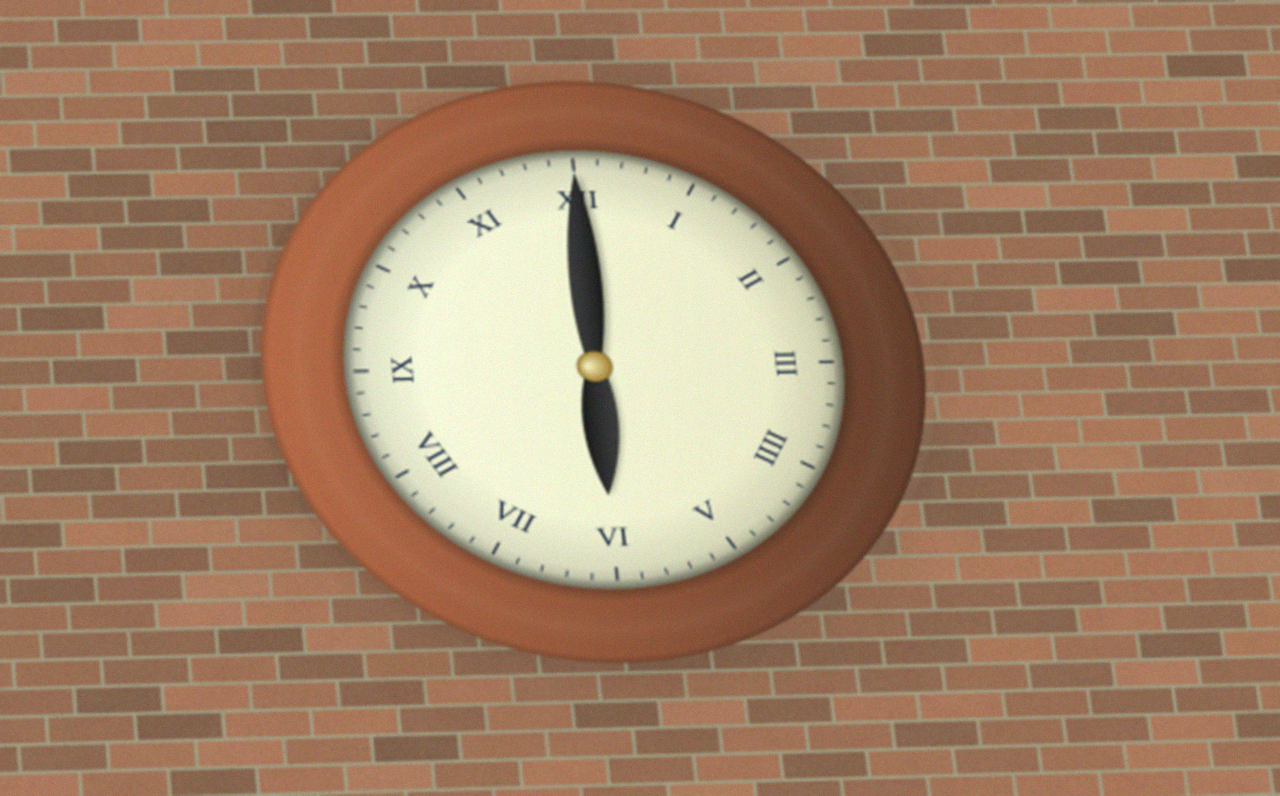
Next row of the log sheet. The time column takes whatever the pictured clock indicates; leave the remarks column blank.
6:00
